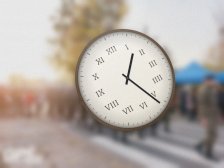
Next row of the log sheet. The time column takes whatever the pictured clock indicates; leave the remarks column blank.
1:26
